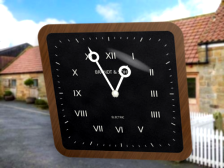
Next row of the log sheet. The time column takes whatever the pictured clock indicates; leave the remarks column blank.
12:56
